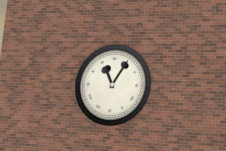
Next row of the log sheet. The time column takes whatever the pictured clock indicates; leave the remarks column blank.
11:05
